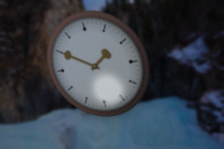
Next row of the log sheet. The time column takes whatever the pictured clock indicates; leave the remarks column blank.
1:50
